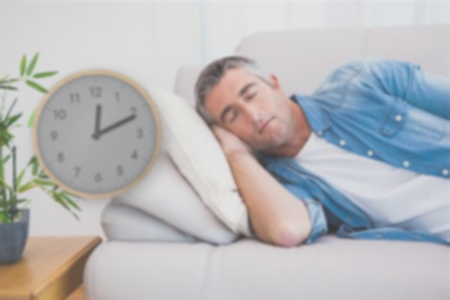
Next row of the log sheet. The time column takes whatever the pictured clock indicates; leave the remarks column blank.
12:11
